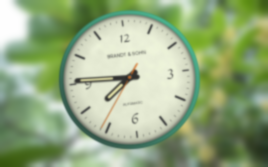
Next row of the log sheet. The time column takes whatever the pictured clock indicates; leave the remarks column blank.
7:45:36
